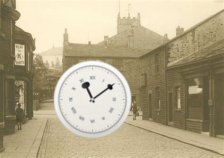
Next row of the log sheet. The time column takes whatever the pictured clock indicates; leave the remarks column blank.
11:09
